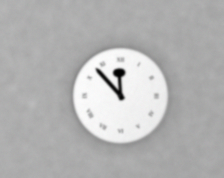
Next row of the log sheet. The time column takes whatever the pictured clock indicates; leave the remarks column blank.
11:53
